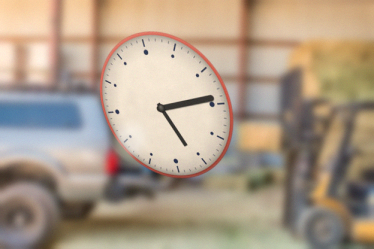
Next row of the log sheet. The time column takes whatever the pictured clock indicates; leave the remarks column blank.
5:14
